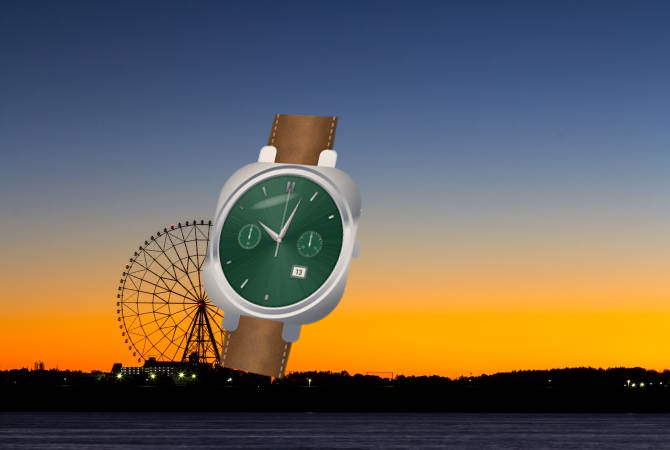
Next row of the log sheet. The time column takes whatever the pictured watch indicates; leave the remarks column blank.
10:03
